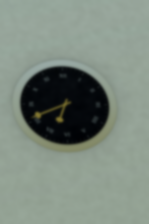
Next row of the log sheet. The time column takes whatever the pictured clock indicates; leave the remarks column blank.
6:41
